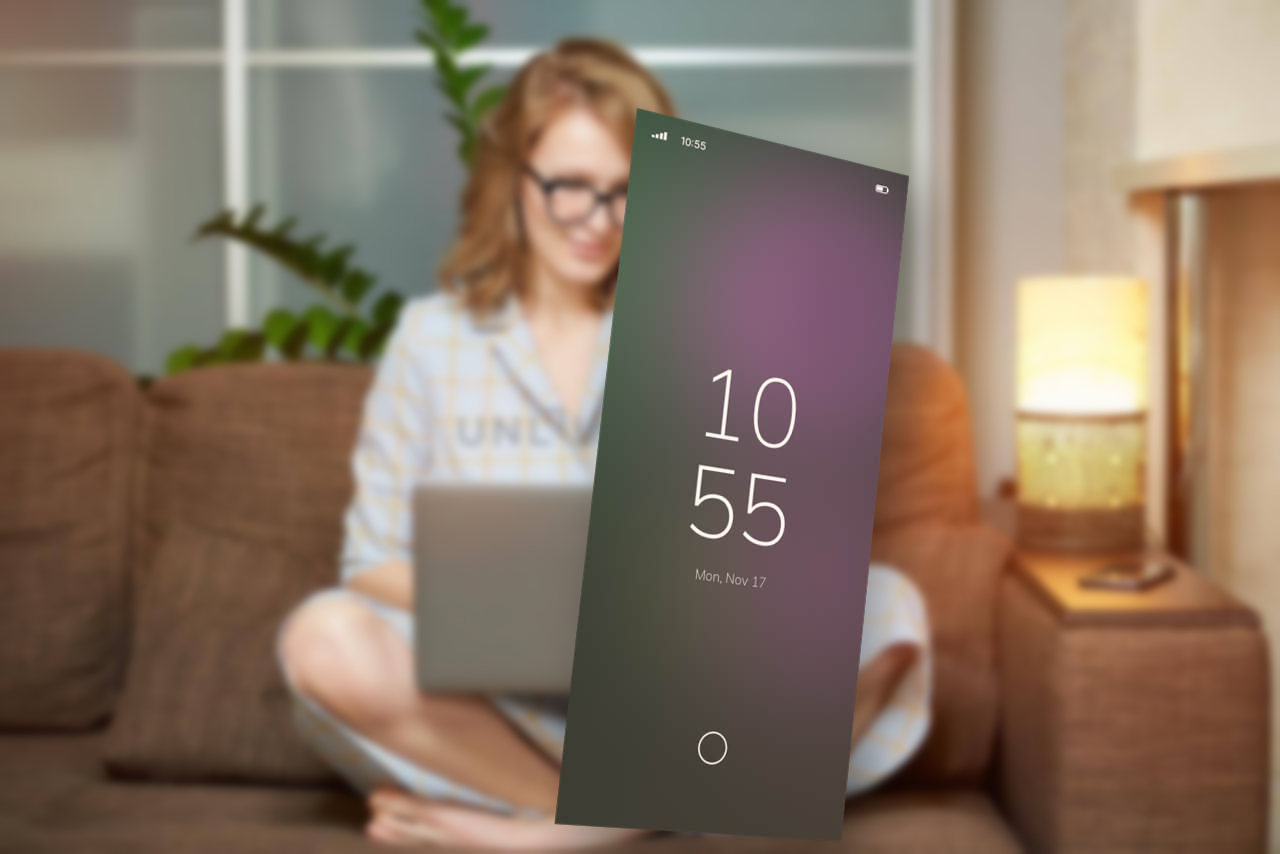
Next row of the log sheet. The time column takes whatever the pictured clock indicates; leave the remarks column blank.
10:55
